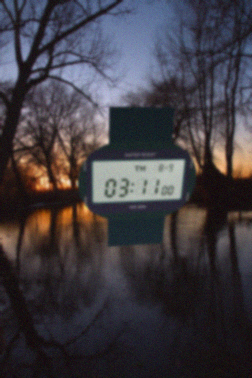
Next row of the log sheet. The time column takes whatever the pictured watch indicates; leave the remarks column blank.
3:11
